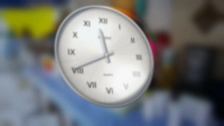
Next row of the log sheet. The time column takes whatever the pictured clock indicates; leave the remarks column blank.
11:41
